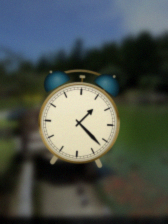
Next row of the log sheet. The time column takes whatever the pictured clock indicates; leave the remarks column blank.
1:22
